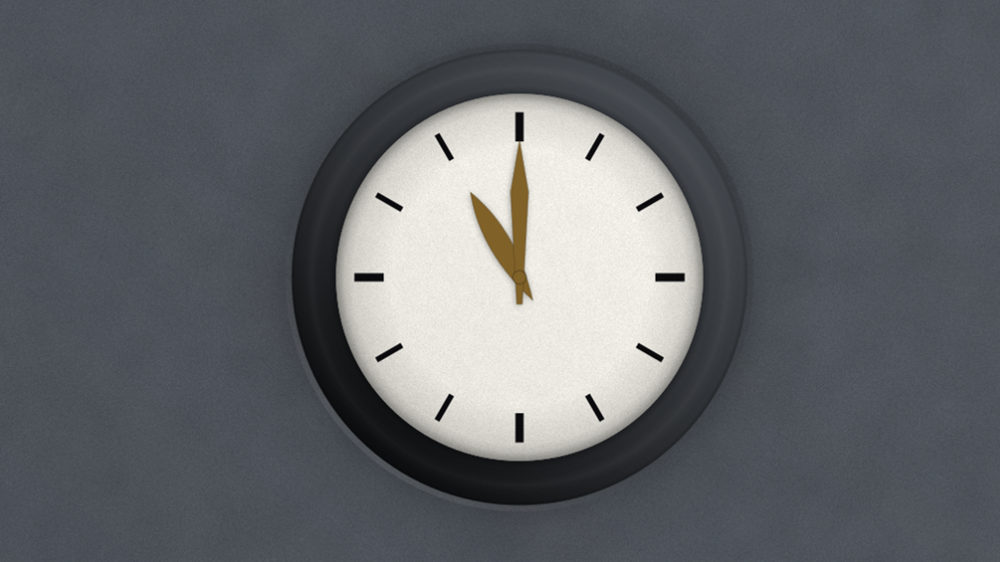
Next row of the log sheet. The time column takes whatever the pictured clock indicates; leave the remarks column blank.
11:00
